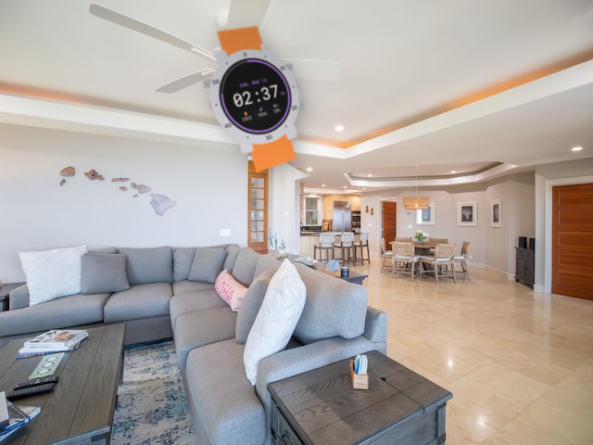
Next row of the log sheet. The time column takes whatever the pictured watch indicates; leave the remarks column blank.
2:37
